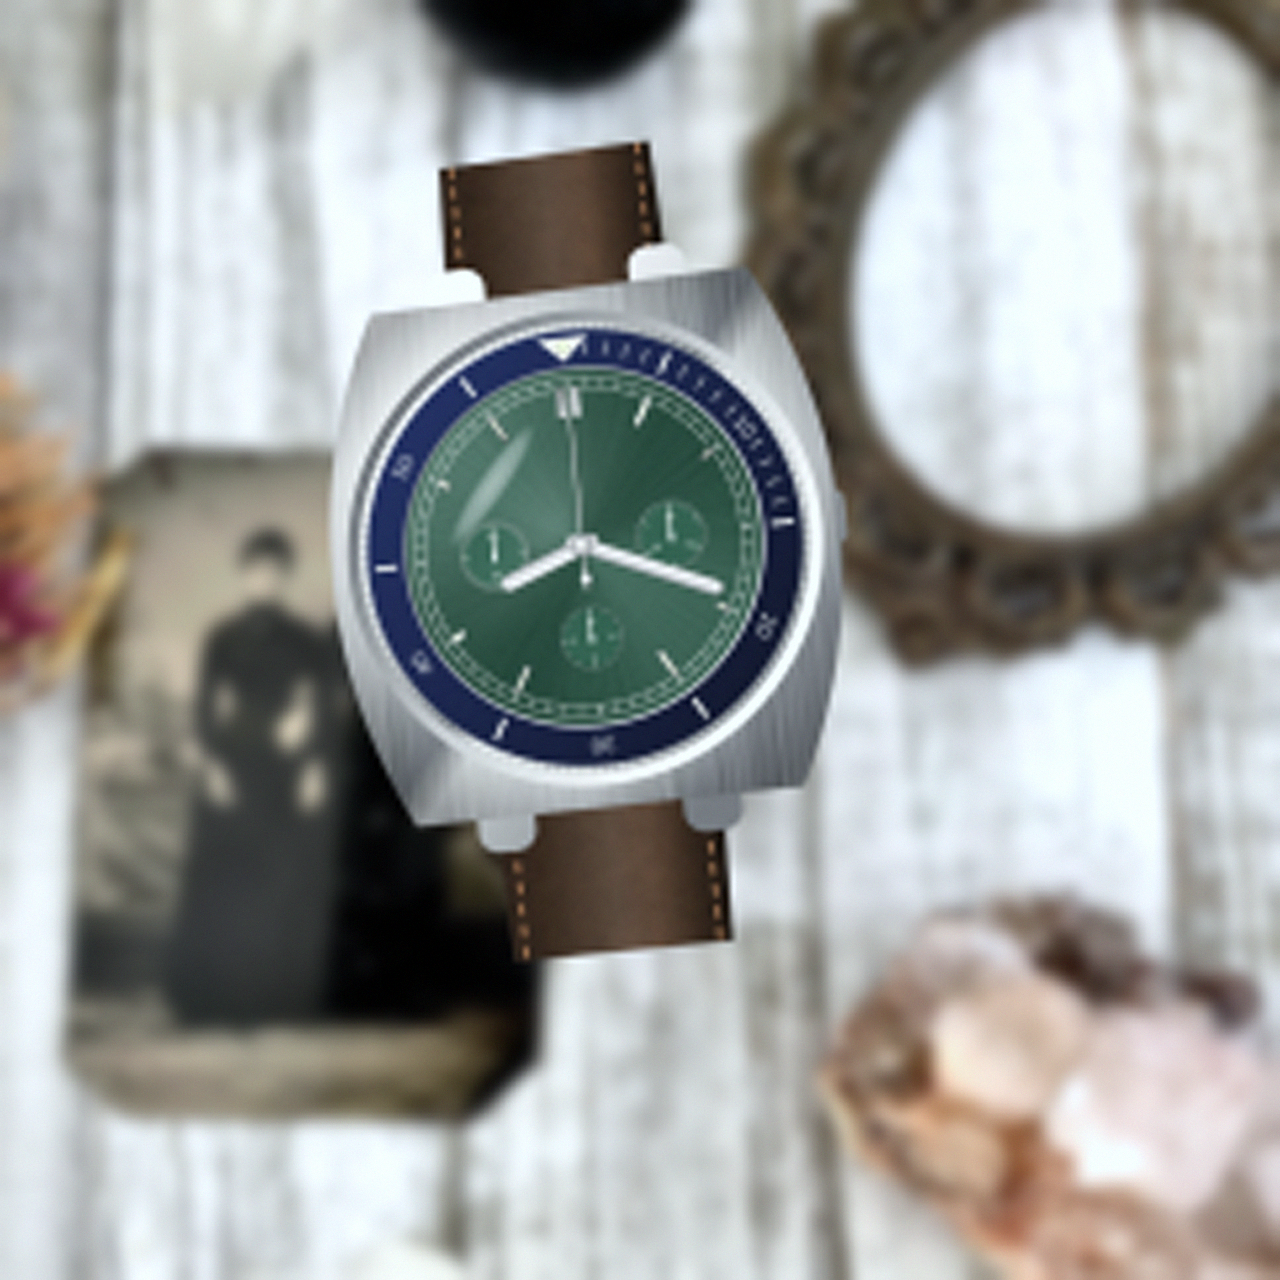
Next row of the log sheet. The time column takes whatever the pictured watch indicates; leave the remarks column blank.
8:19
